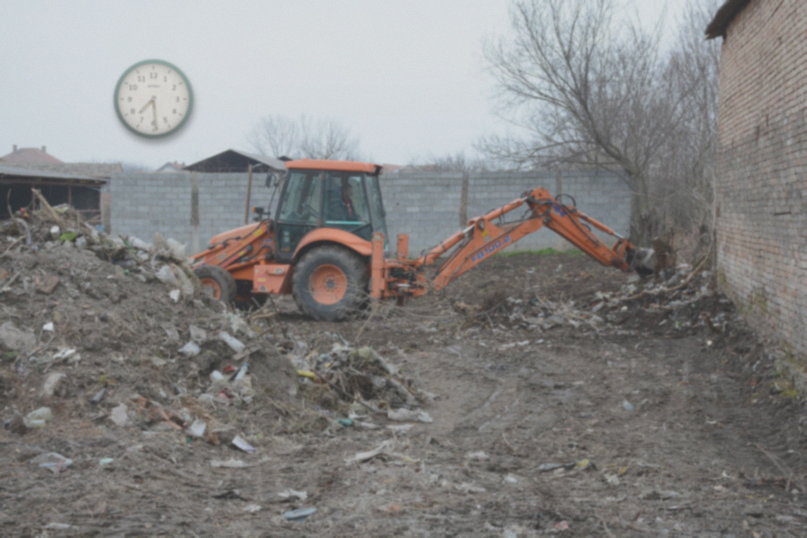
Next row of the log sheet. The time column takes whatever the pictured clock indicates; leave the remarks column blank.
7:29
